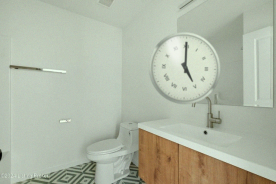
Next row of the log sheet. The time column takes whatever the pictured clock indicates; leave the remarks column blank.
5:00
